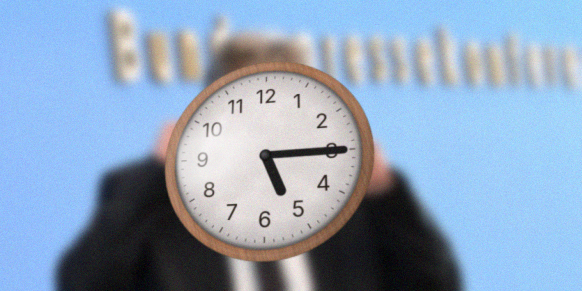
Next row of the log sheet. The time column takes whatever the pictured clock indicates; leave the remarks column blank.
5:15
